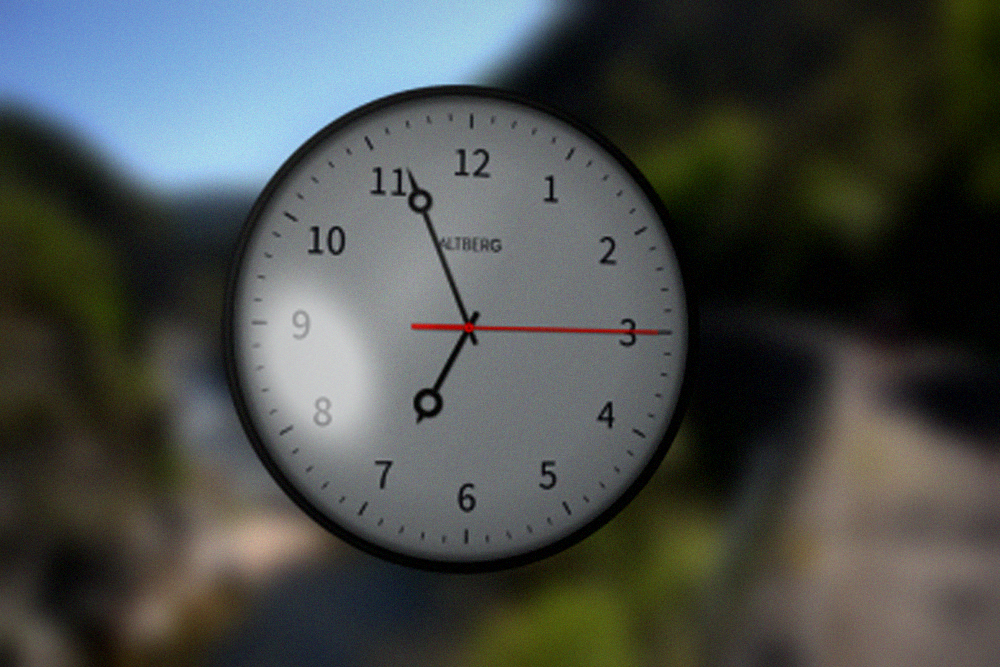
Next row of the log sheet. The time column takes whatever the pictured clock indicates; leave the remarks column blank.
6:56:15
